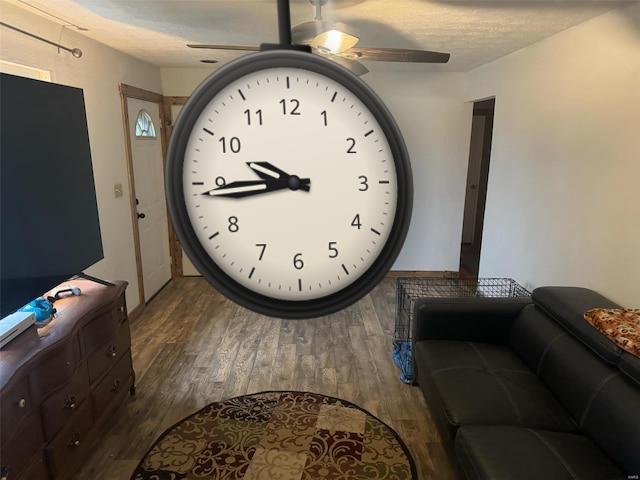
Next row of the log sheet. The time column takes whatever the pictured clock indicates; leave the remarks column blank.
9:44
